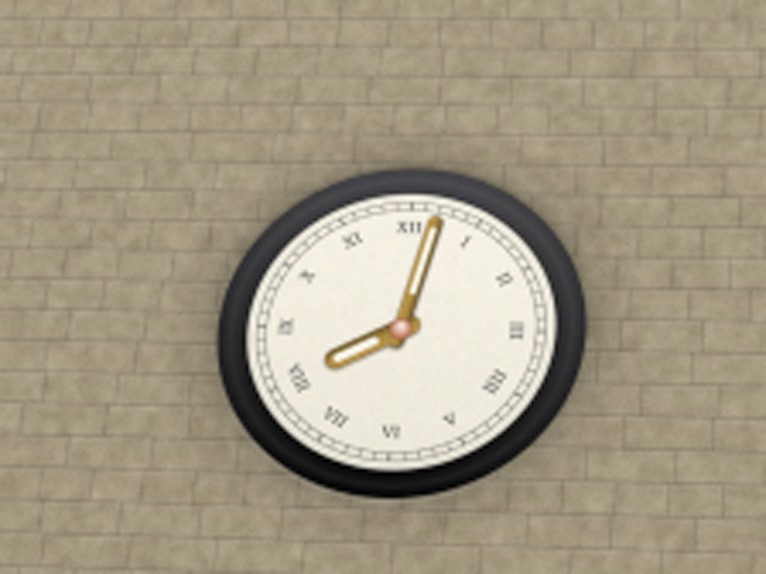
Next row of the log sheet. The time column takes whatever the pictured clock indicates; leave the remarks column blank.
8:02
